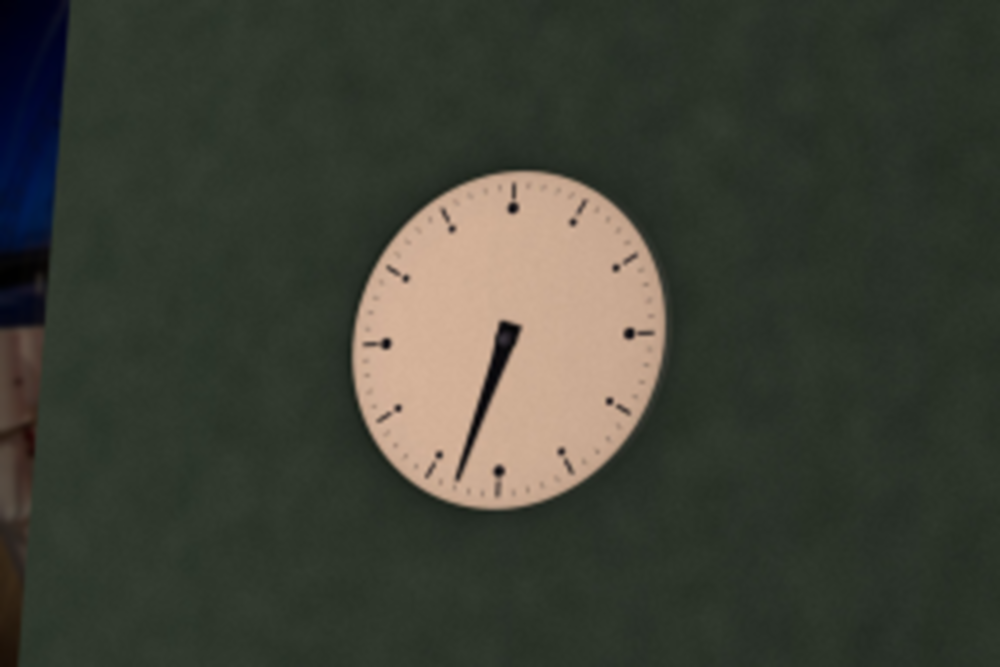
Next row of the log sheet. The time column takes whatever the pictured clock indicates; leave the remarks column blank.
6:33
